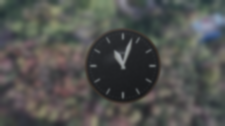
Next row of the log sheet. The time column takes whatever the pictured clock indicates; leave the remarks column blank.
11:03
